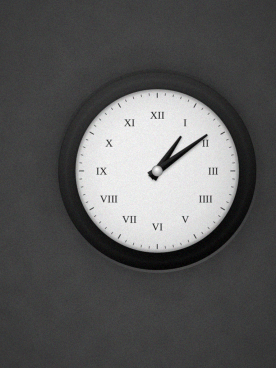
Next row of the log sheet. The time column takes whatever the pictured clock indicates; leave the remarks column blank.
1:09
